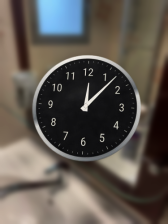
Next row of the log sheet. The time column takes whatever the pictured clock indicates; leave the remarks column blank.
12:07
